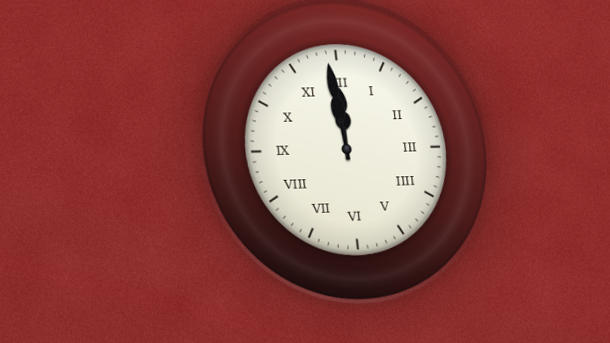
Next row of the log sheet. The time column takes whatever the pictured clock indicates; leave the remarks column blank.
11:59
